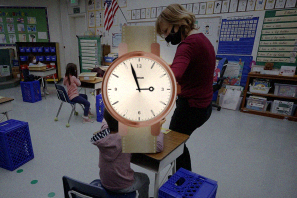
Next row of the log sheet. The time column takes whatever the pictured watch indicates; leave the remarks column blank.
2:57
